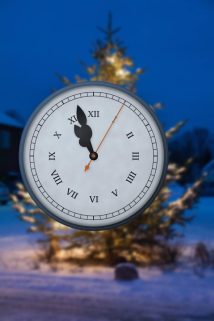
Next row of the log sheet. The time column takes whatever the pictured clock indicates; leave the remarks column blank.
10:57:05
